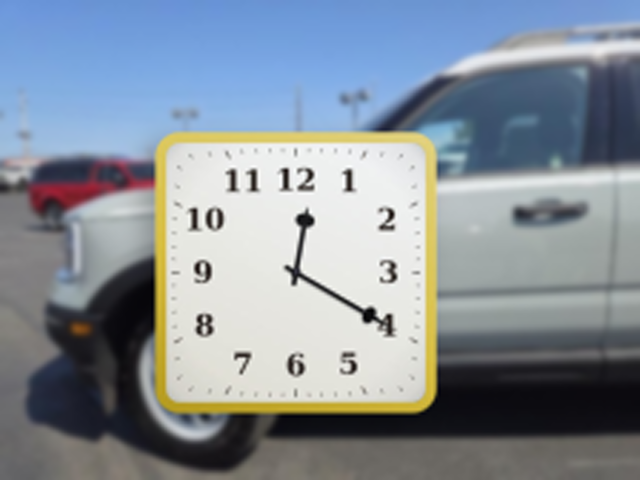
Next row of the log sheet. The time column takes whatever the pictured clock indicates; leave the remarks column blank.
12:20
